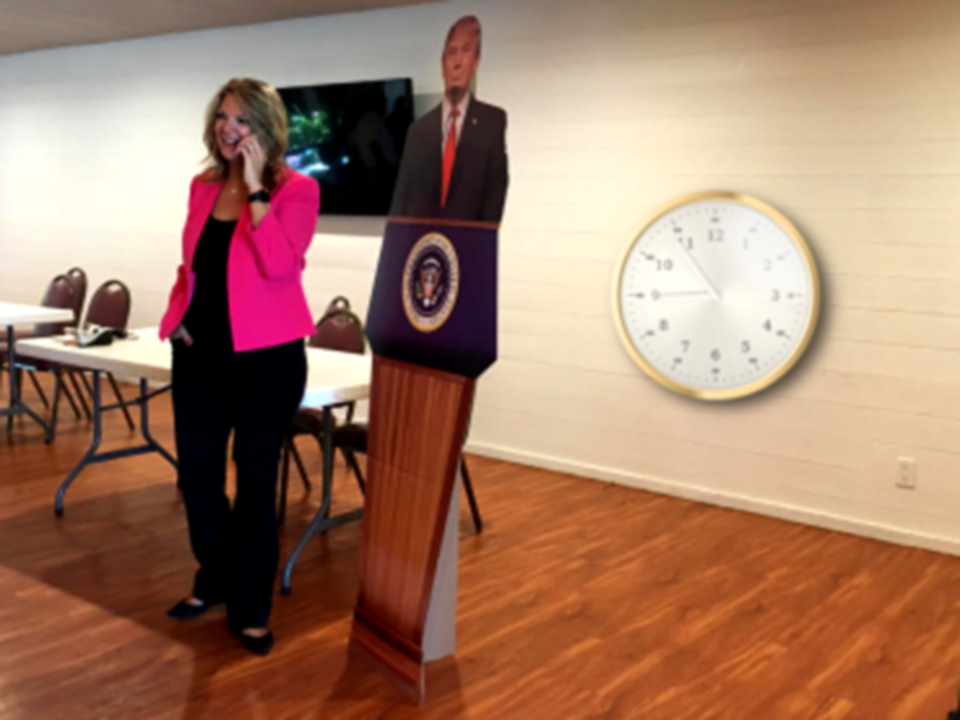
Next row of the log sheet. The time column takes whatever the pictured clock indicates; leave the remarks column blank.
8:54
